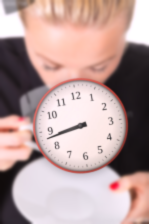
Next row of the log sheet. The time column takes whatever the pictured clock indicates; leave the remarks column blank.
8:43
